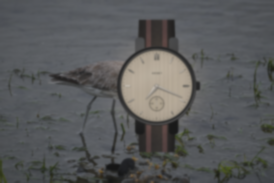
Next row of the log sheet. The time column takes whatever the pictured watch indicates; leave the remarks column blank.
7:19
